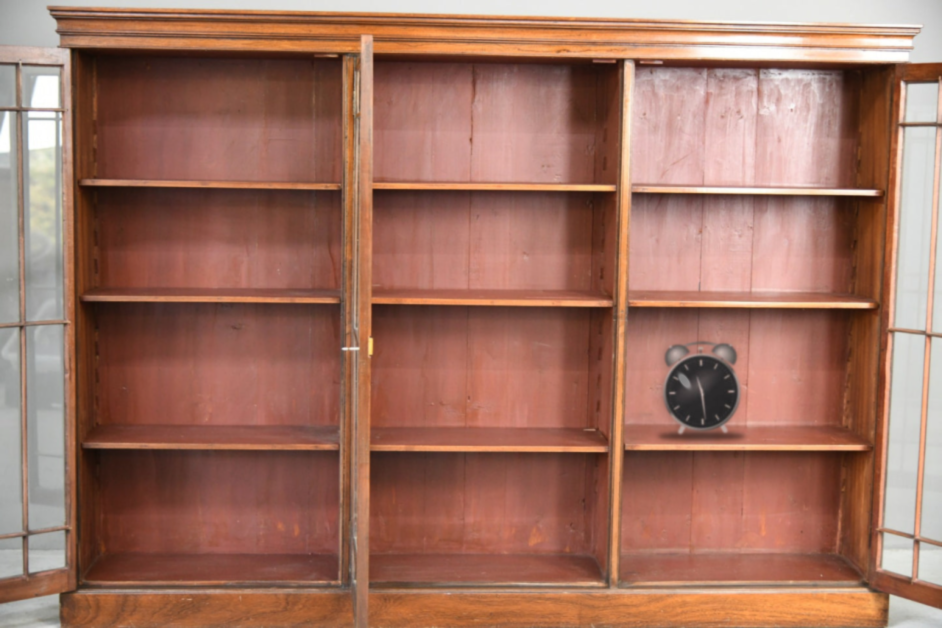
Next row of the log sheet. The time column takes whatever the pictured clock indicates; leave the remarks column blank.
11:29
